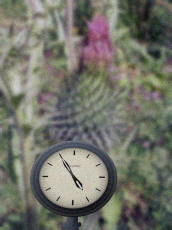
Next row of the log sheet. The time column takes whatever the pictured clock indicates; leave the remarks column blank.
4:55
